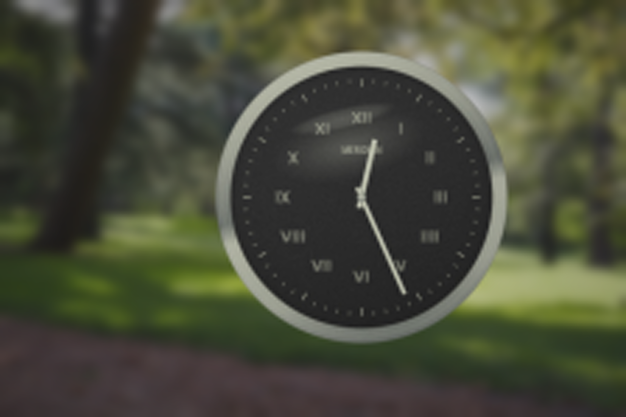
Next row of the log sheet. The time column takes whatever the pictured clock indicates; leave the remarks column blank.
12:26
